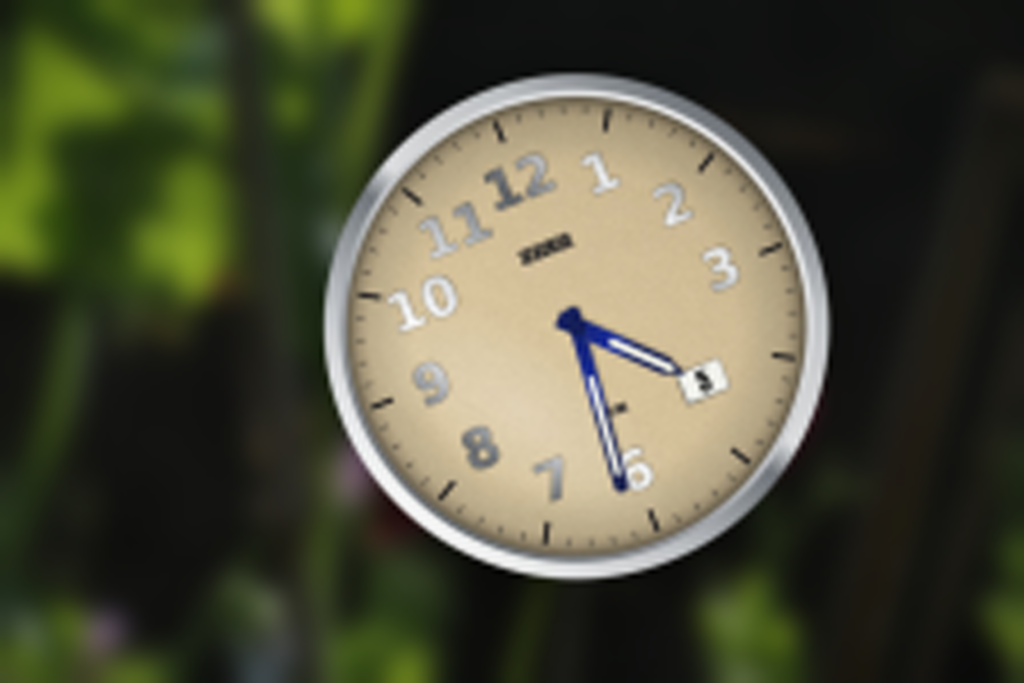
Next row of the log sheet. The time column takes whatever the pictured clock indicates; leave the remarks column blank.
4:31
